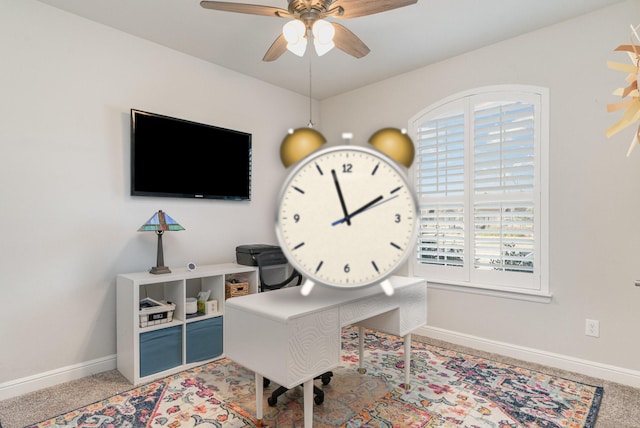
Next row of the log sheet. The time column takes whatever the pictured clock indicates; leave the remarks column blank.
1:57:11
